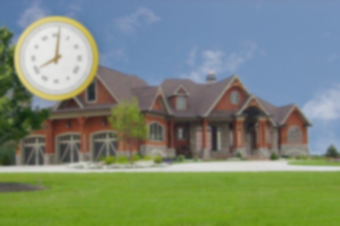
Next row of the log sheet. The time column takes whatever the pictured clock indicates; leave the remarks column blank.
8:01
